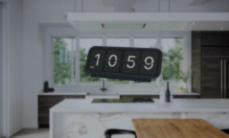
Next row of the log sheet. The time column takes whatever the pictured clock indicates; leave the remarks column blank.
10:59
